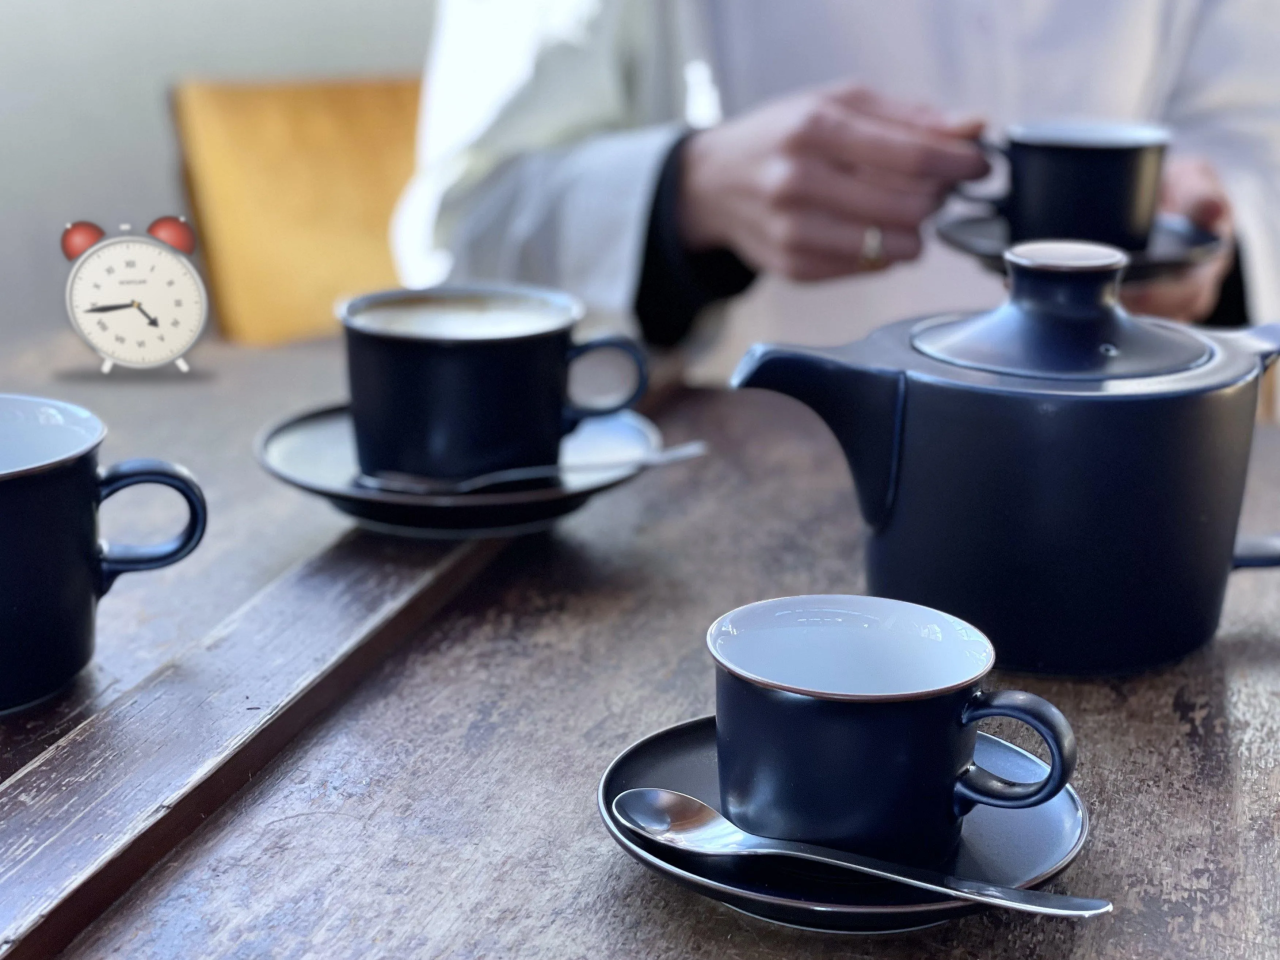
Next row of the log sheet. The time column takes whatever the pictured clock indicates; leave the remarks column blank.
4:44
